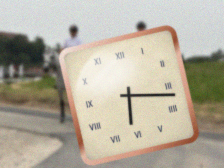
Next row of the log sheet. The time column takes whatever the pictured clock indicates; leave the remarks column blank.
6:17
